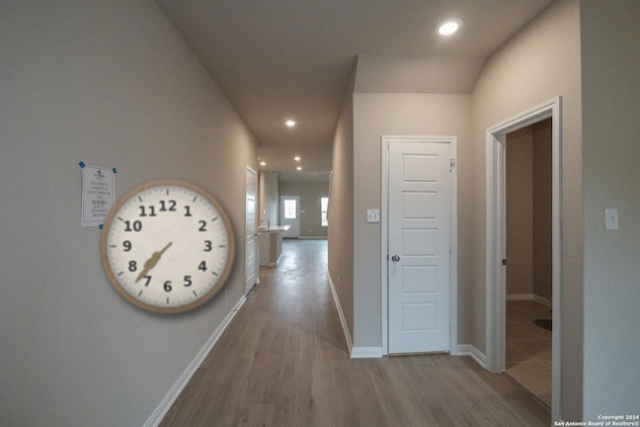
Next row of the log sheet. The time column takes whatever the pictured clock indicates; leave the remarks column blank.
7:37
